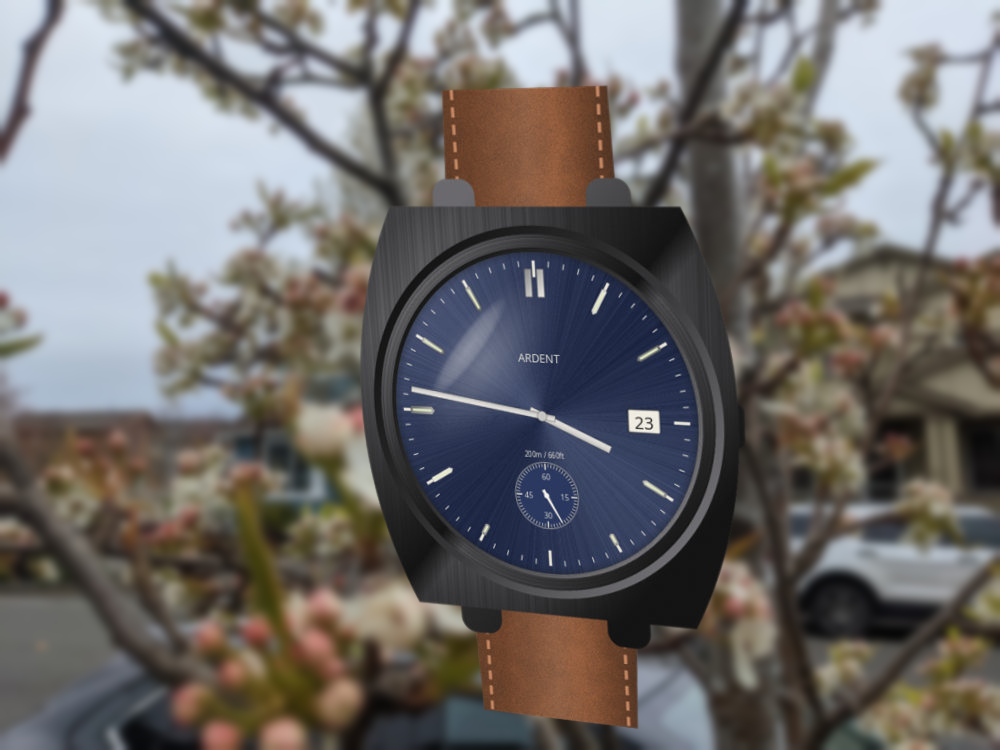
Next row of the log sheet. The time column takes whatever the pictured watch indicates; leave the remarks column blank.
3:46:25
